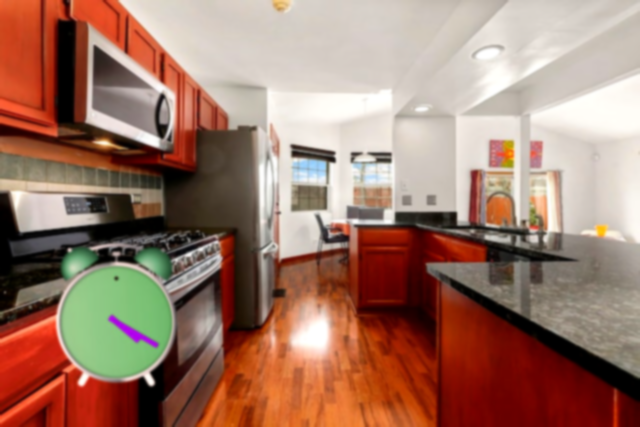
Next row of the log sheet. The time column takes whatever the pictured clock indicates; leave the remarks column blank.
4:20
